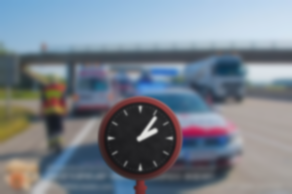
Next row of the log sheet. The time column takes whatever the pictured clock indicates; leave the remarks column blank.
2:06
